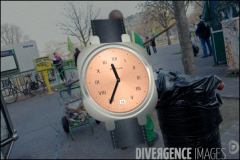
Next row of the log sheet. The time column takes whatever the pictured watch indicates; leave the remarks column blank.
11:35
